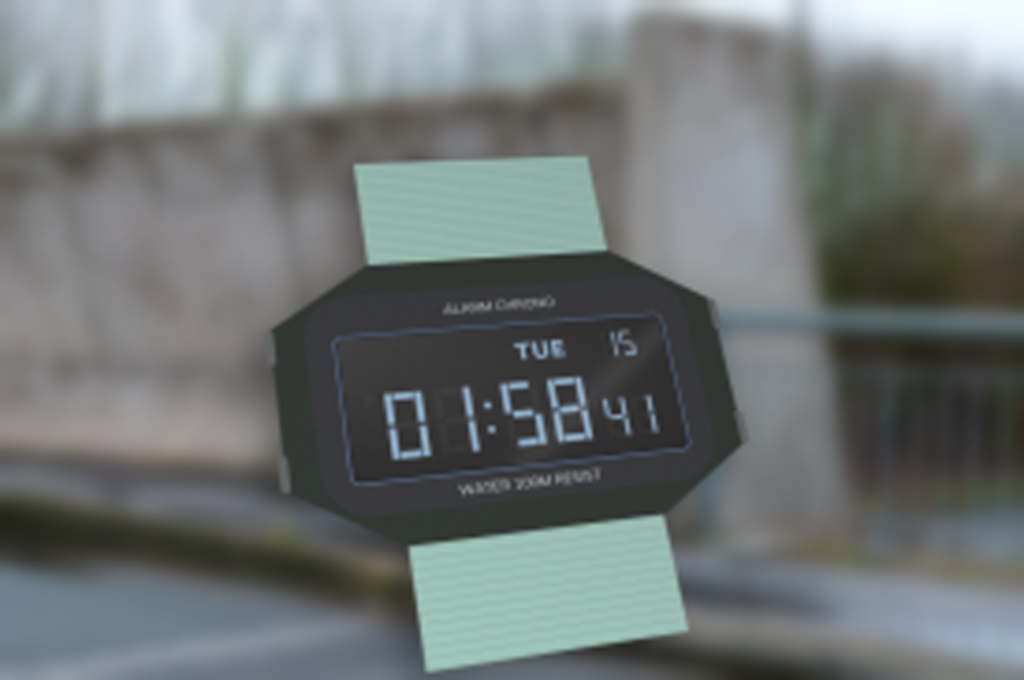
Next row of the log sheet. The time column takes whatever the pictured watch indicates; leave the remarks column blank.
1:58:41
